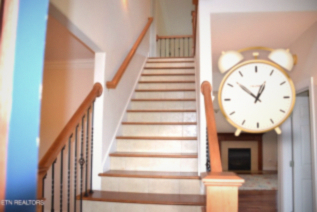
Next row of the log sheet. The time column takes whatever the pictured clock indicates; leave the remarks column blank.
12:52
